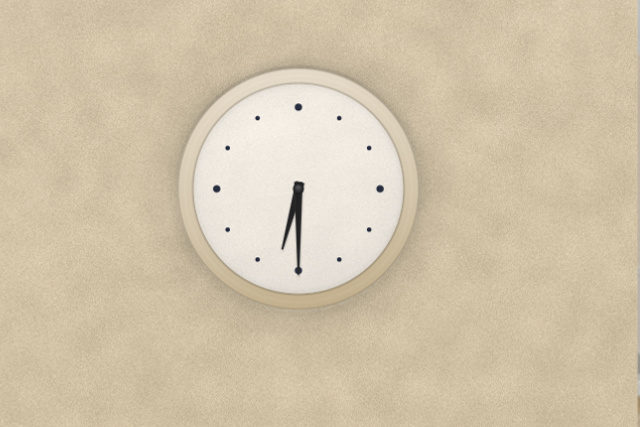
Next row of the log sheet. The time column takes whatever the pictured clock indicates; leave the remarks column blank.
6:30
